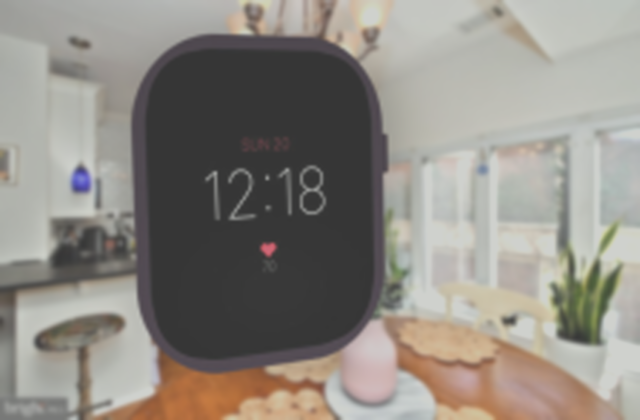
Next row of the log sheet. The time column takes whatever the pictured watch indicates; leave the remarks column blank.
12:18
